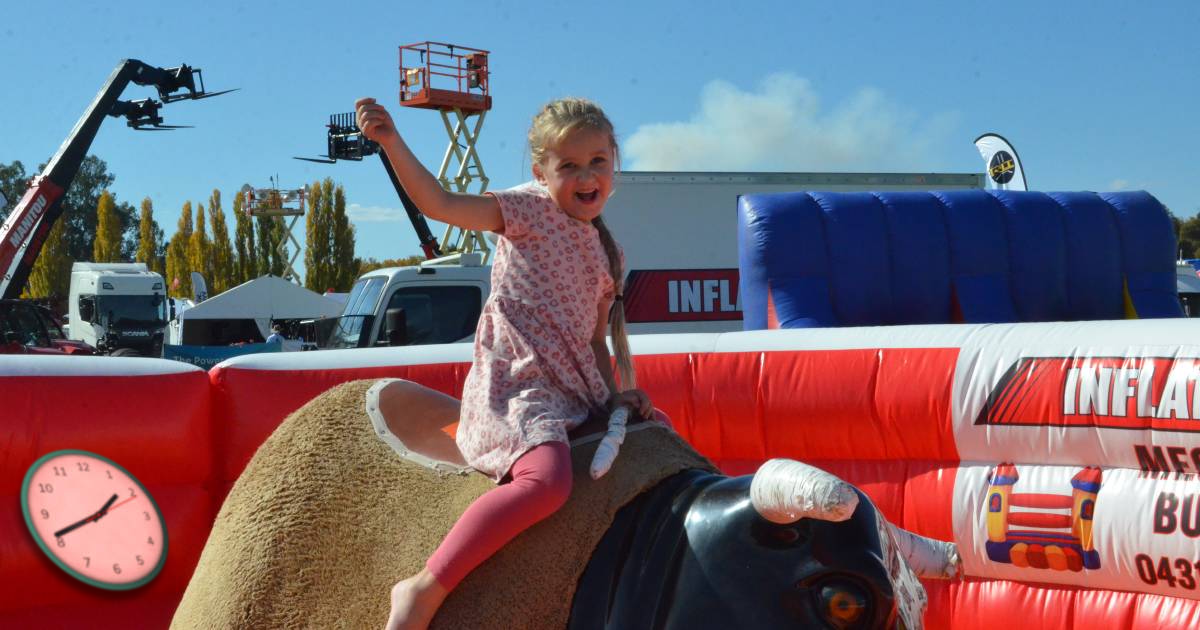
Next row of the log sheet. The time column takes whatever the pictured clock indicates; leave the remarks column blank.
1:41:11
